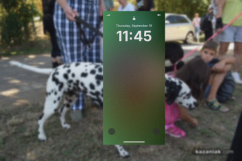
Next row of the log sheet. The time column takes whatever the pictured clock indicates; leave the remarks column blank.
11:45
